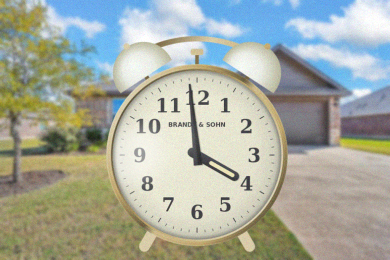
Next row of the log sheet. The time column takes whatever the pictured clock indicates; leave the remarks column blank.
3:59
